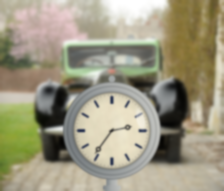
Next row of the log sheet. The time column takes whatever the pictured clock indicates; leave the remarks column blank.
2:36
